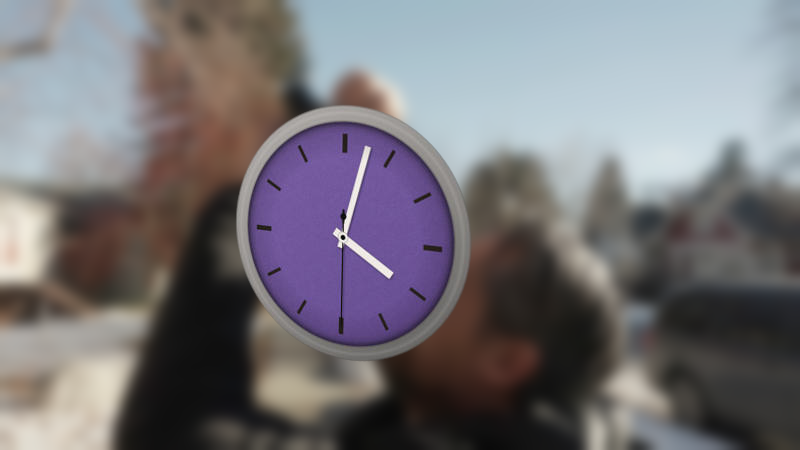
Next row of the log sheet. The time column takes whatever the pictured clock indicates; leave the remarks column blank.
4:02:30
